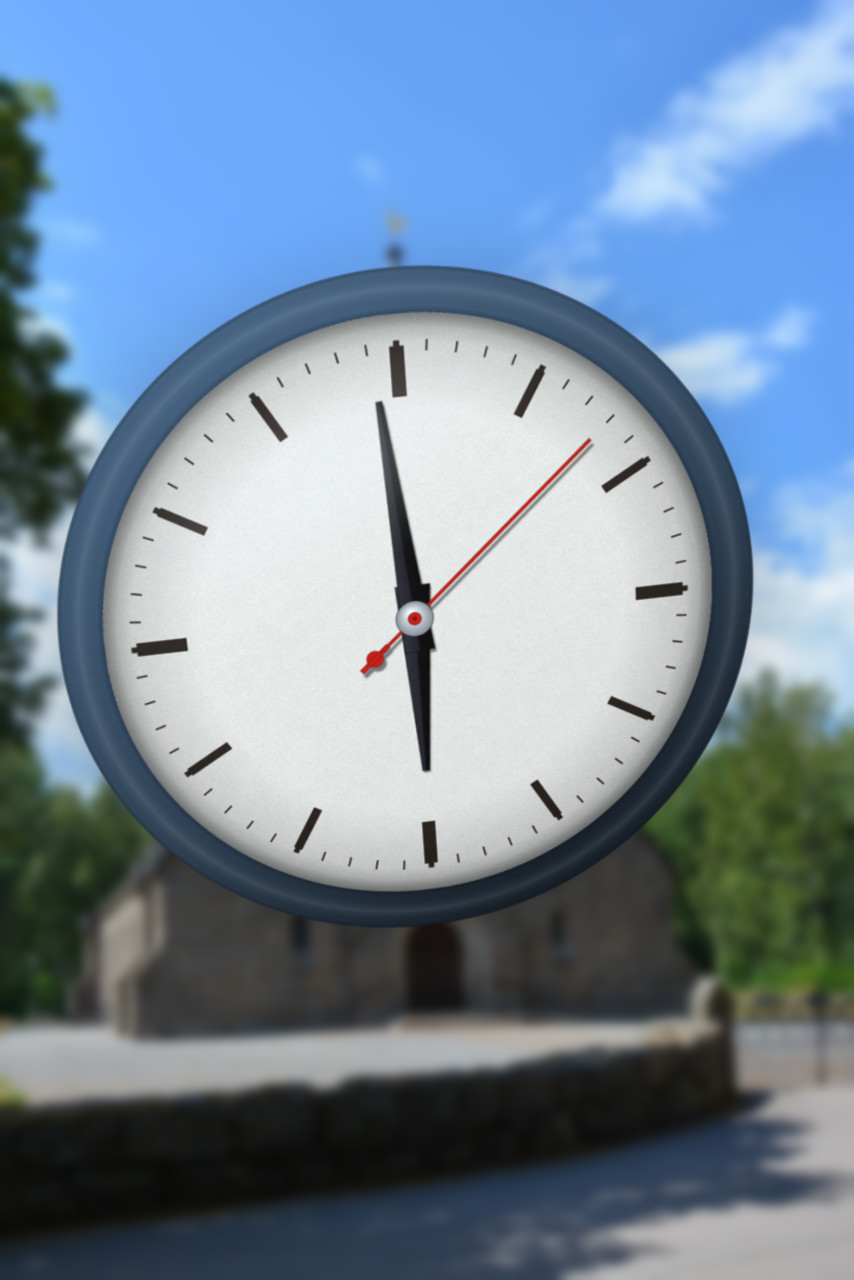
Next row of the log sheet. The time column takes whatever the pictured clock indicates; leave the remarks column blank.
5:59:08
